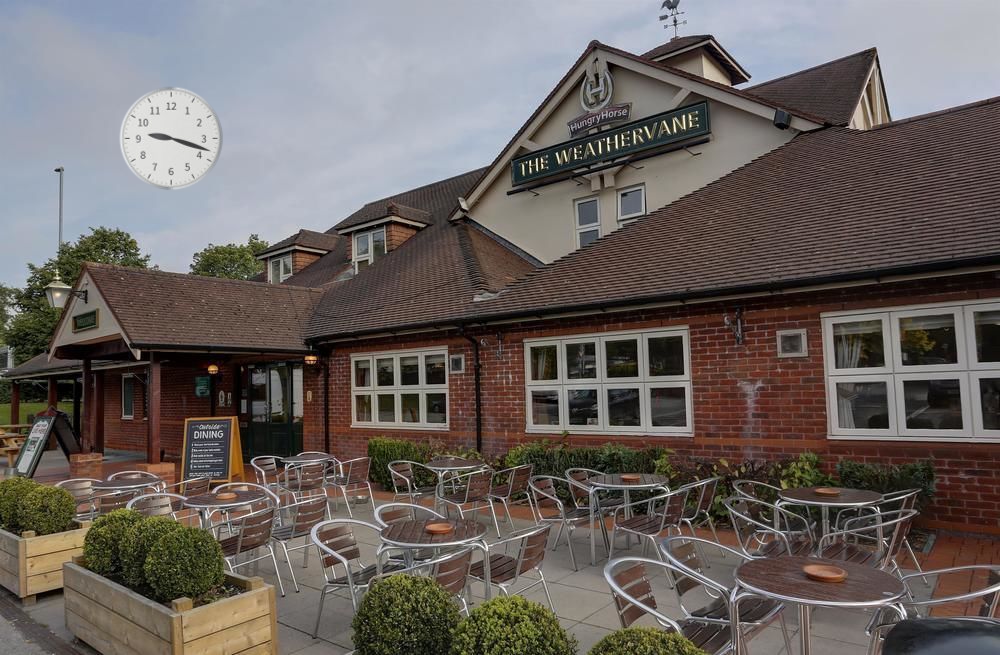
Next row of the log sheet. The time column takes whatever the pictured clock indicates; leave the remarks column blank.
9:18
